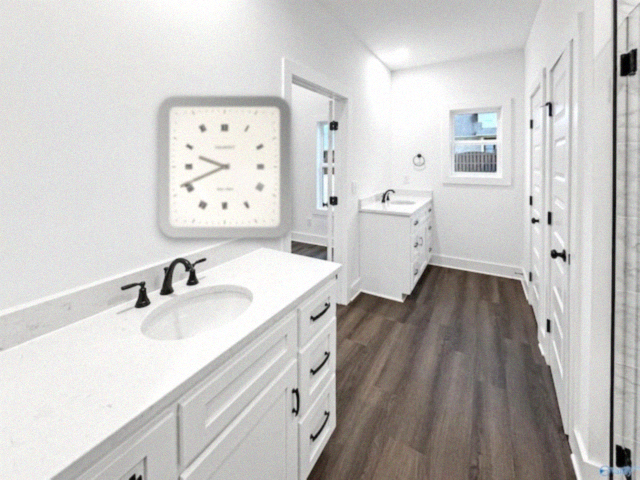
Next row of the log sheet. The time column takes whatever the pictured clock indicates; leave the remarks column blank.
9:41
